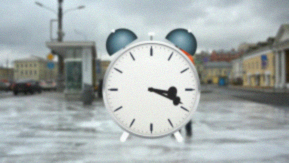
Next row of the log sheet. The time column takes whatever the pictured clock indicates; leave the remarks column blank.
3:19
